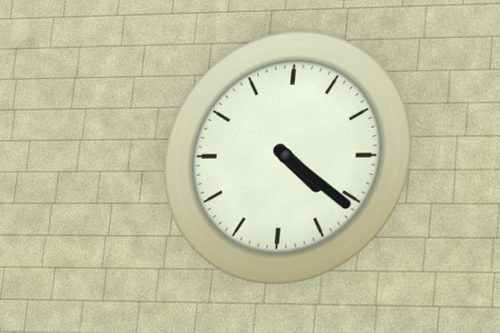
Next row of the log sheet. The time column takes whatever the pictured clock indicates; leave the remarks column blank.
4:21
